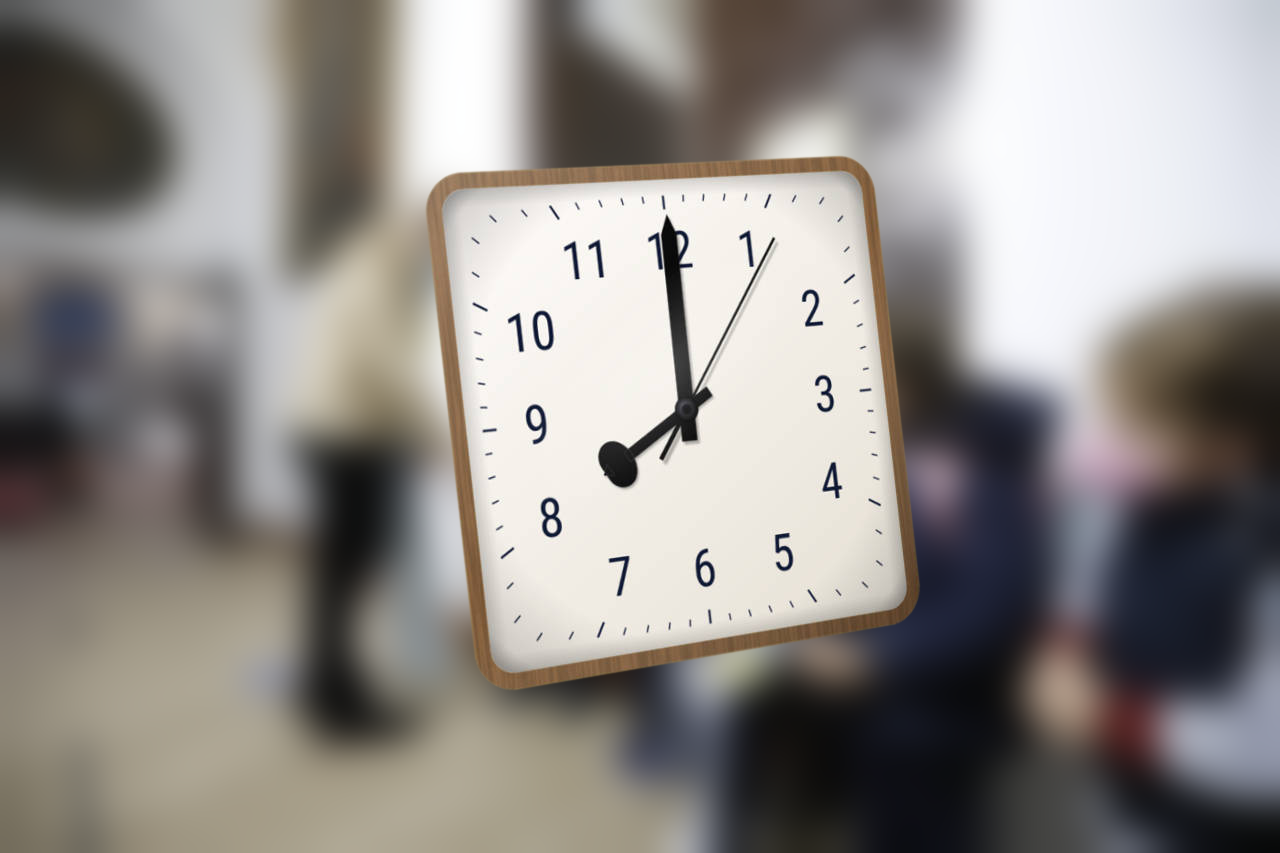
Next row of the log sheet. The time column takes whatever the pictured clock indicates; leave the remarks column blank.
8:00:06
